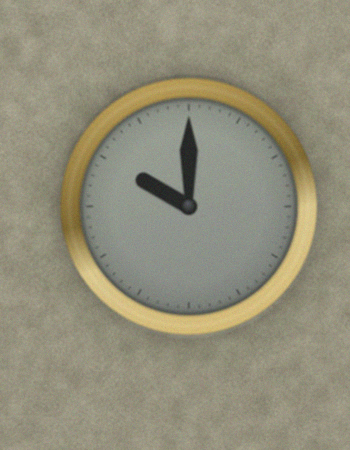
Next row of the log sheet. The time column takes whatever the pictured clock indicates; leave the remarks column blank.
10:00
